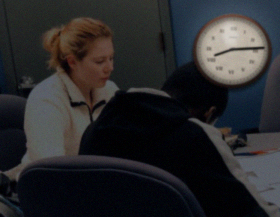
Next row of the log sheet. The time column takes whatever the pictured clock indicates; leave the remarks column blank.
8:14
